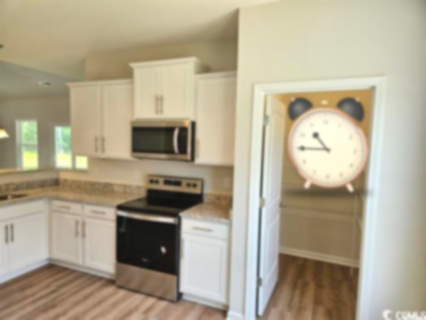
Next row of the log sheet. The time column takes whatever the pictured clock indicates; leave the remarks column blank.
10:45
